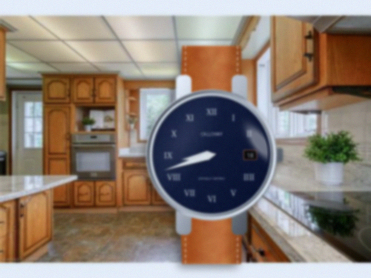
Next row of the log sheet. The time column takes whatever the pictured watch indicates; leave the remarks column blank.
8:42
